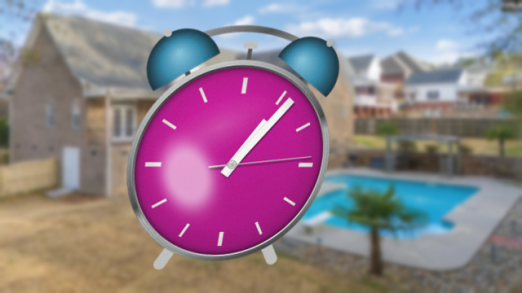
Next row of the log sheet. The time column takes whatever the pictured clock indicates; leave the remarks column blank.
1:06:14
